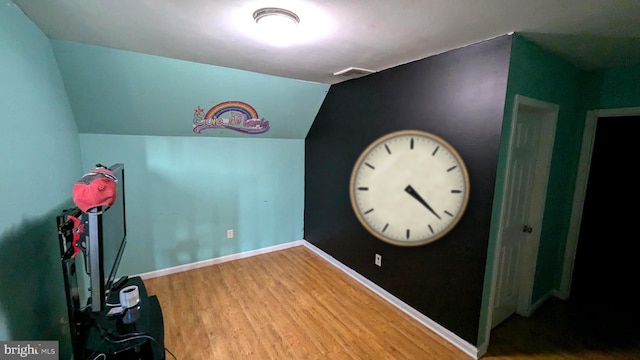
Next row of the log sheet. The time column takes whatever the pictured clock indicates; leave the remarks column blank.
4:22
